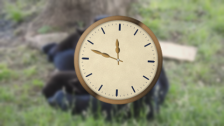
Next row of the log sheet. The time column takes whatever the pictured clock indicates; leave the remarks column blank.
11:48
